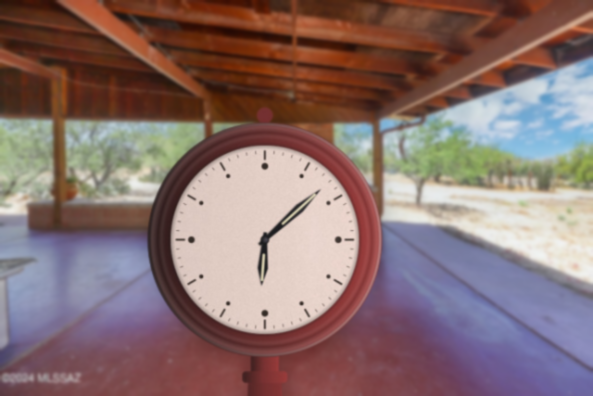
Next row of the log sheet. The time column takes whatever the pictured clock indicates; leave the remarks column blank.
6:08
